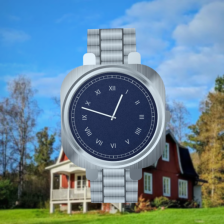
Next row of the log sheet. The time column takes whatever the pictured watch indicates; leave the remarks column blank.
12:48
